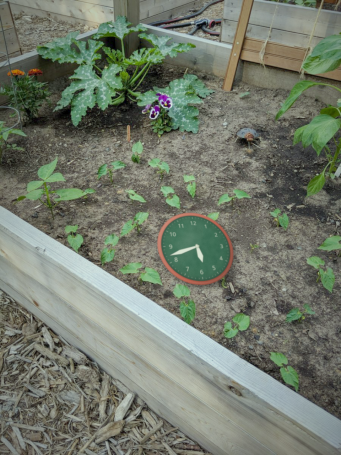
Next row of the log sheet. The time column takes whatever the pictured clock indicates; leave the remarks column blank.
5:42
